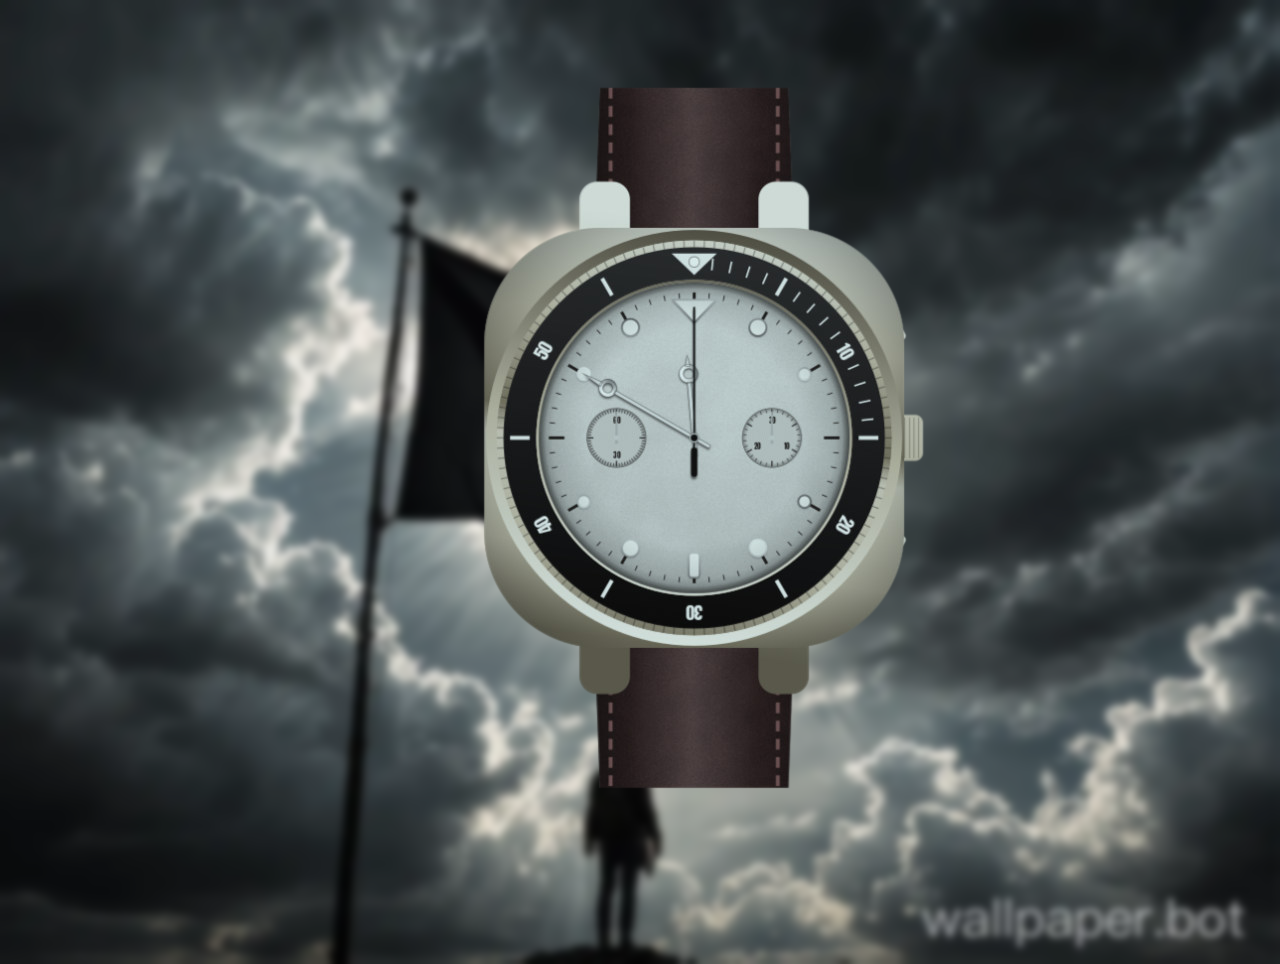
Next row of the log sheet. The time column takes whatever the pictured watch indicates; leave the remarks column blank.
11:50
